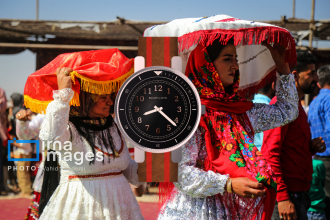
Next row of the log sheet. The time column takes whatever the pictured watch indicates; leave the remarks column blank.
8:22
